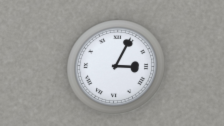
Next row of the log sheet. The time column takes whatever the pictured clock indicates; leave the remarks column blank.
3:04
